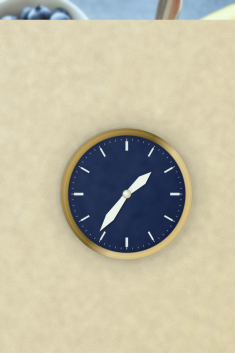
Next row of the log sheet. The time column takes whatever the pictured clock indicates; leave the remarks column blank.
1:36
